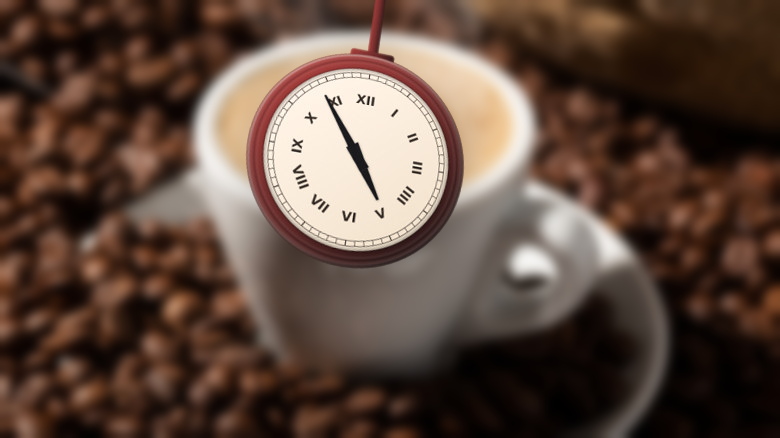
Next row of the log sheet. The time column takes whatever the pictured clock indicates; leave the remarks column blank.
4:54
